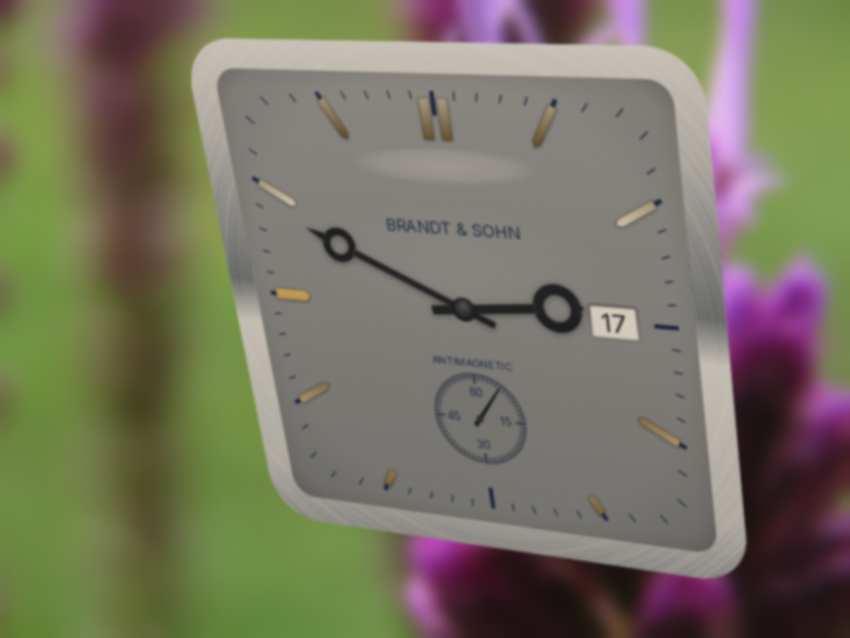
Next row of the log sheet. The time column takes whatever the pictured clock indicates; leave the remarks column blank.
2:49:06
